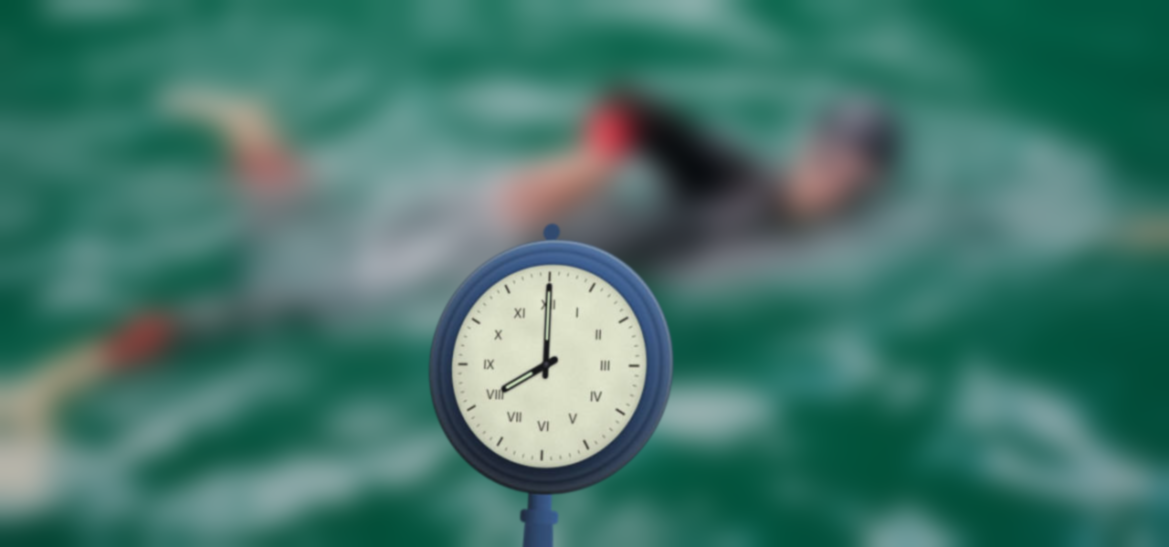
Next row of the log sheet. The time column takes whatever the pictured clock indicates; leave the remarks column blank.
8:00
